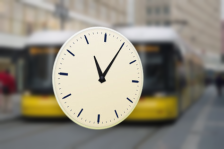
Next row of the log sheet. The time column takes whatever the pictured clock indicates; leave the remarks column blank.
11:05
